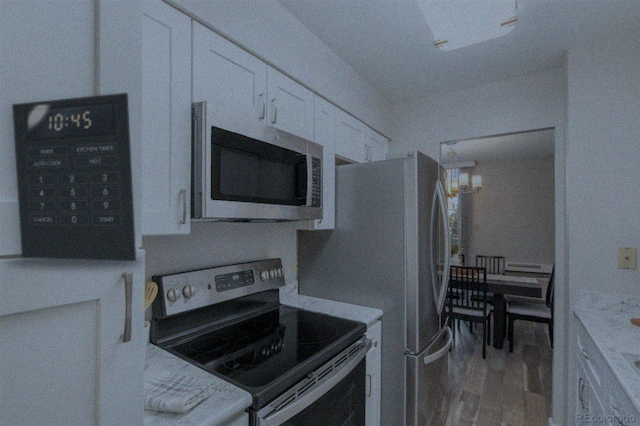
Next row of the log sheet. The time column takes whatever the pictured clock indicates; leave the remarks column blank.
10:45
